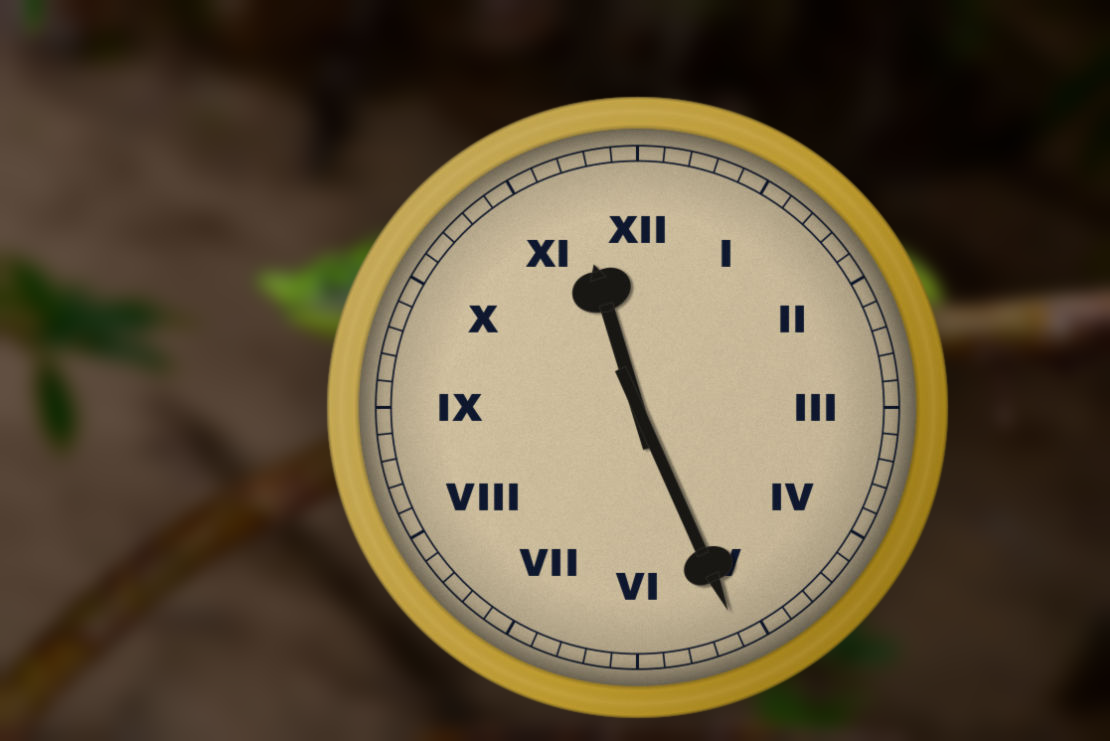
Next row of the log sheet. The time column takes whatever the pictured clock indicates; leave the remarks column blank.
11:26
